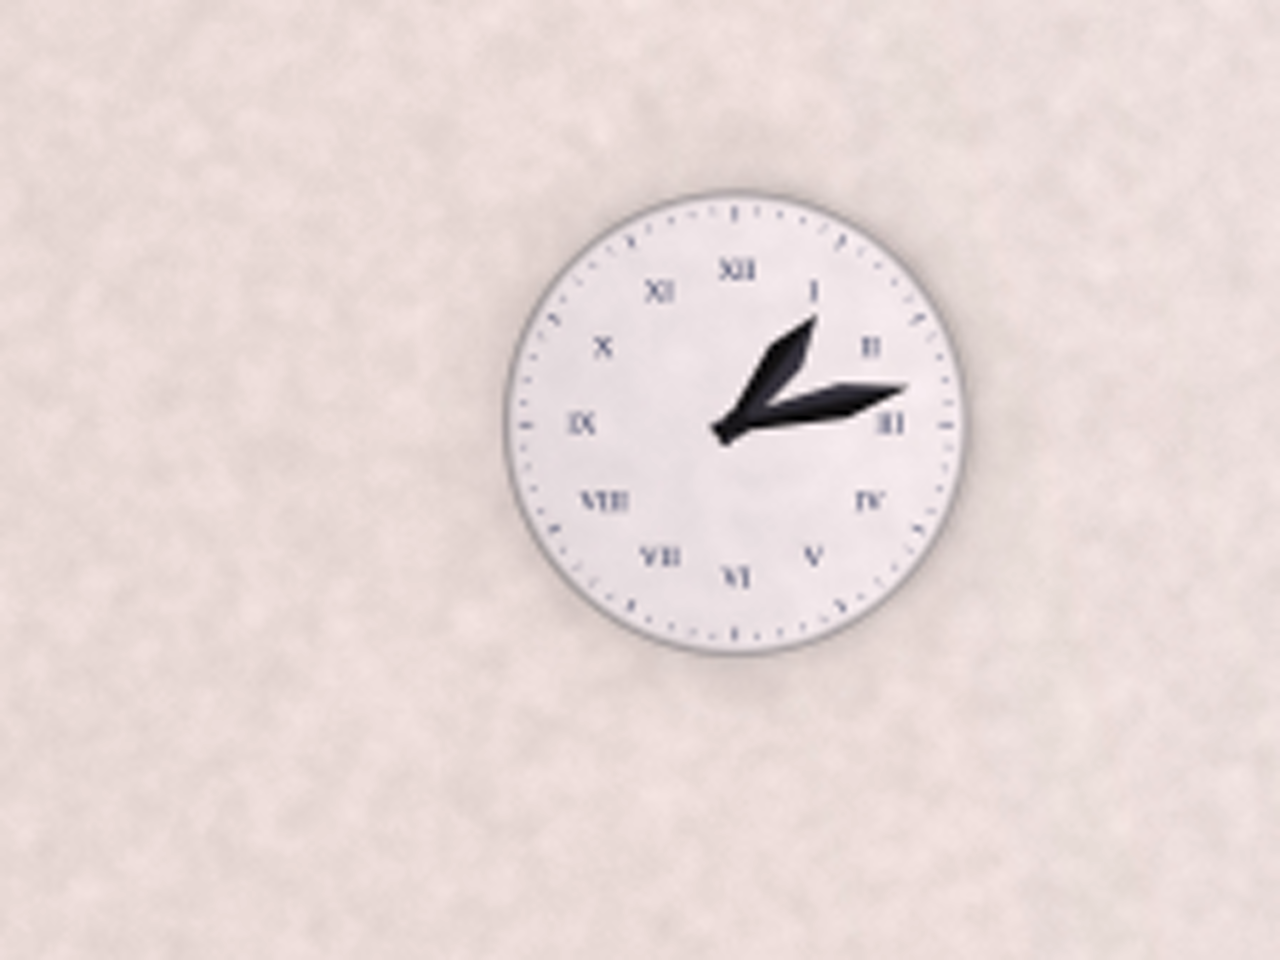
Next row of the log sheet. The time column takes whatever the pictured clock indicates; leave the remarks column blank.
1:13
